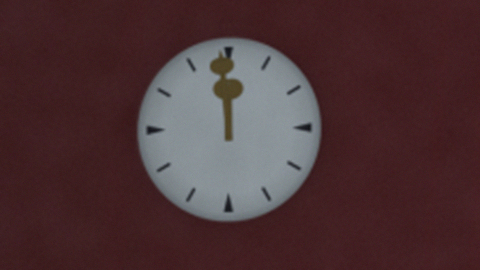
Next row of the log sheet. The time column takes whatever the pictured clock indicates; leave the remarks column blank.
11:59
